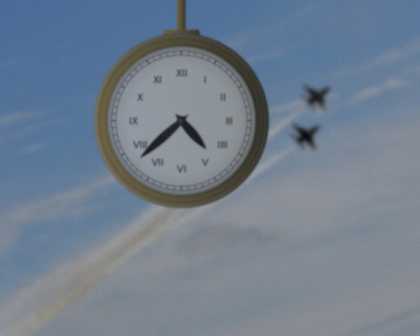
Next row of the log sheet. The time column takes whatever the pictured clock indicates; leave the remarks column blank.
4:38
